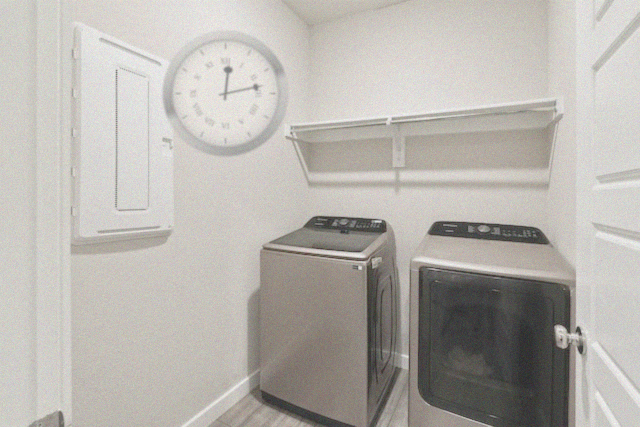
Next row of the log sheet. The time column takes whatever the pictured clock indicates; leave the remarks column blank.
12:13
